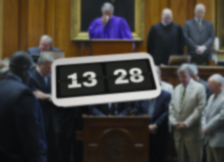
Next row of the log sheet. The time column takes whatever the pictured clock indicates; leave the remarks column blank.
13:28
